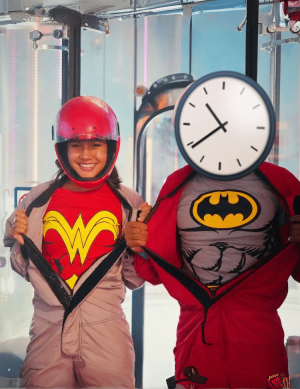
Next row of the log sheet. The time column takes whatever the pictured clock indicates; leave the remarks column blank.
10:39
